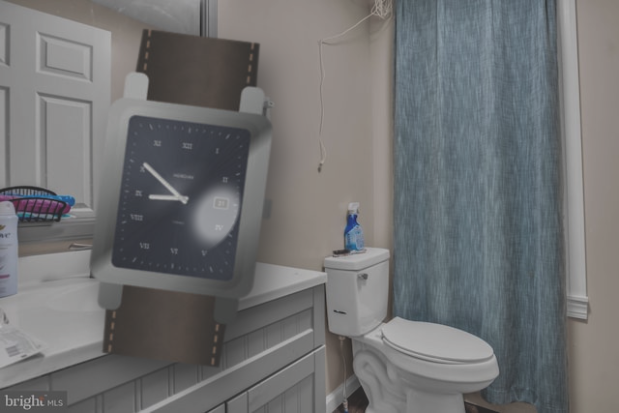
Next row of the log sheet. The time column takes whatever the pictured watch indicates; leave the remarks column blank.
8:51
